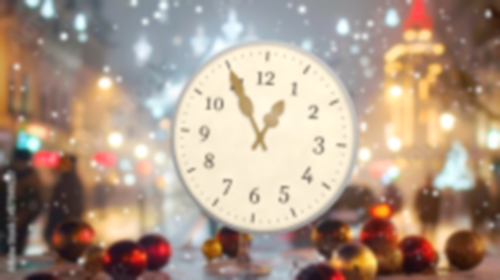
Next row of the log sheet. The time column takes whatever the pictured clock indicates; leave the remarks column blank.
12:55
